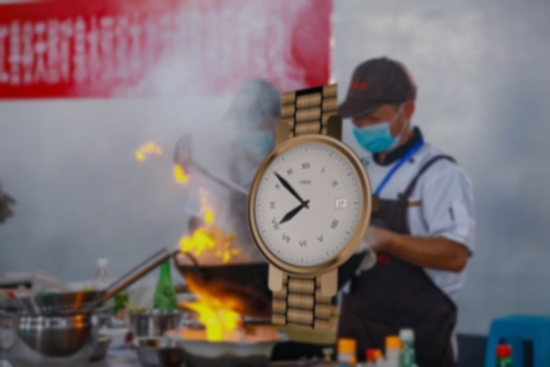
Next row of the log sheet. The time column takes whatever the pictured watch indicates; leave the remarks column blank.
7:52
